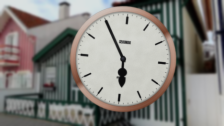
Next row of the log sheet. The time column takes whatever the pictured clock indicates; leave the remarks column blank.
5:55
